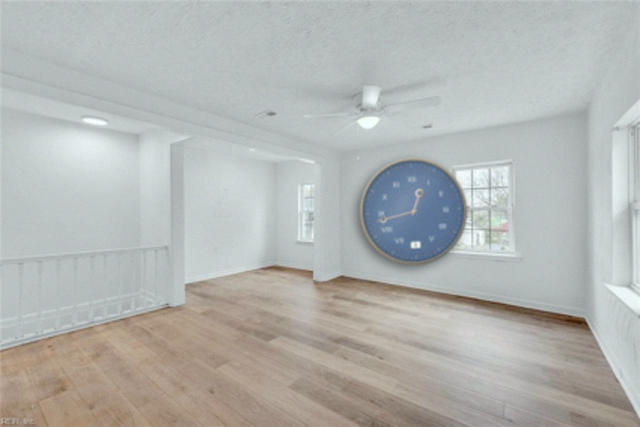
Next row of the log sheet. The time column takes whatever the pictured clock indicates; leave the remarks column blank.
12:43
